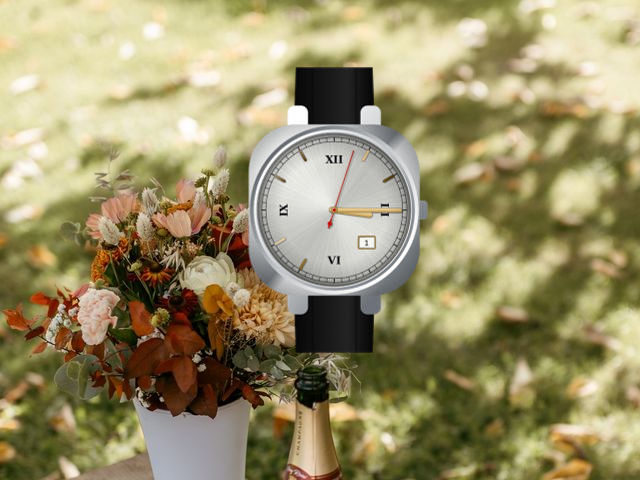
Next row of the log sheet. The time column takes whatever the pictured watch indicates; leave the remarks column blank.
3:15:03
